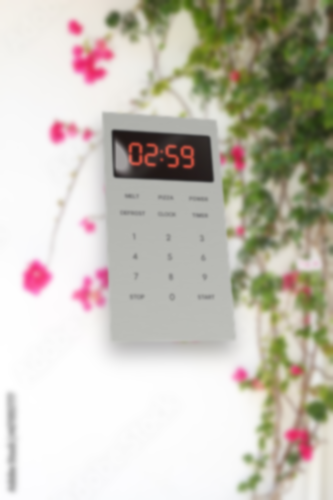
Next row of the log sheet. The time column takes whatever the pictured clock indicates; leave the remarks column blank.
2:59
